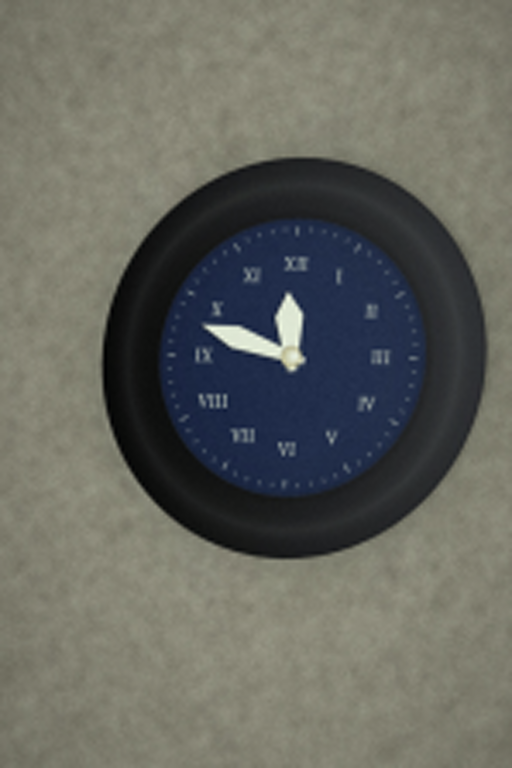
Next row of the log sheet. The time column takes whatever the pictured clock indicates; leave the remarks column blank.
11:48
